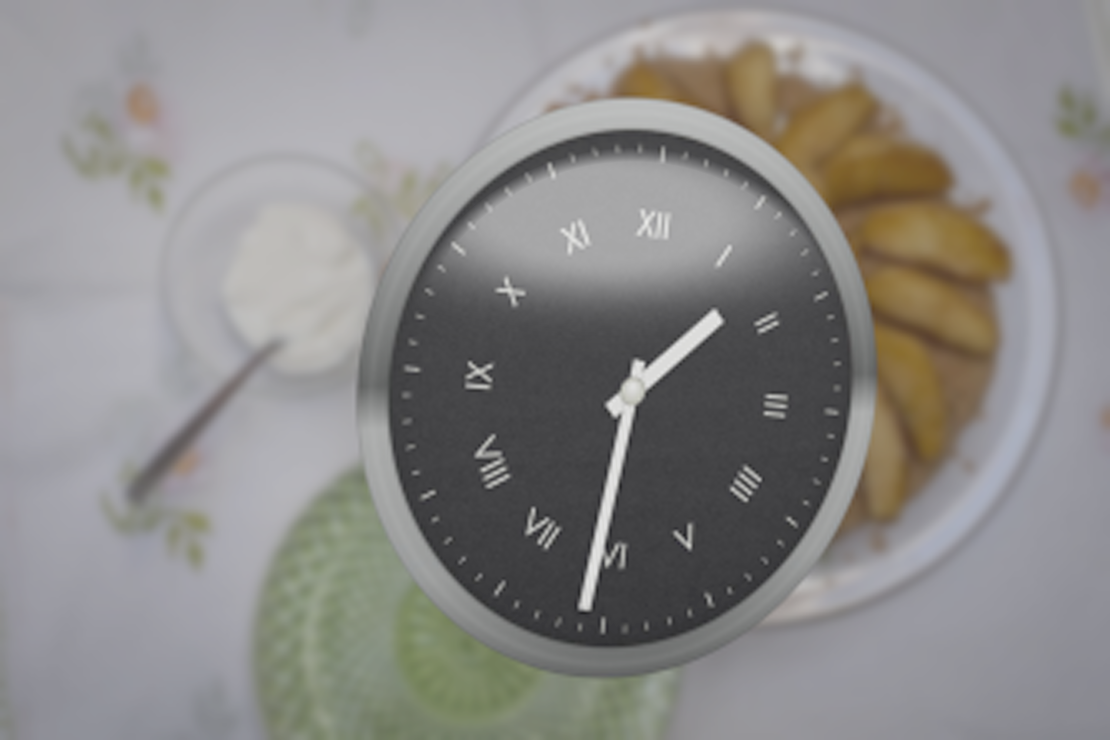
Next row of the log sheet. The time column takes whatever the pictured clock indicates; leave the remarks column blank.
1:31
